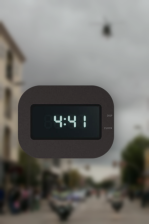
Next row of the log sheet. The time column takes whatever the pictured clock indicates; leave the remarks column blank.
4:41
